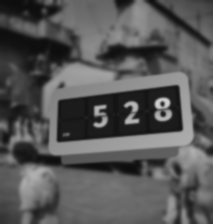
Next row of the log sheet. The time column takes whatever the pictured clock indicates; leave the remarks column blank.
5:28
